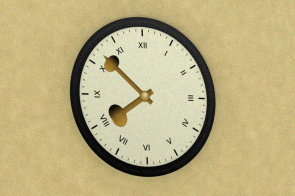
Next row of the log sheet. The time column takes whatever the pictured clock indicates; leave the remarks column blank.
7:52
